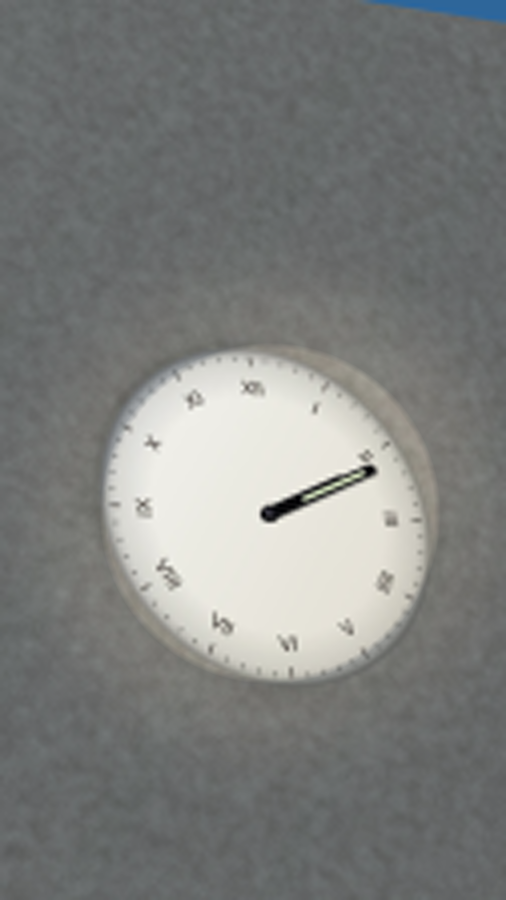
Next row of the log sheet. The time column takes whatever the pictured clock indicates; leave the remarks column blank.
2:11
